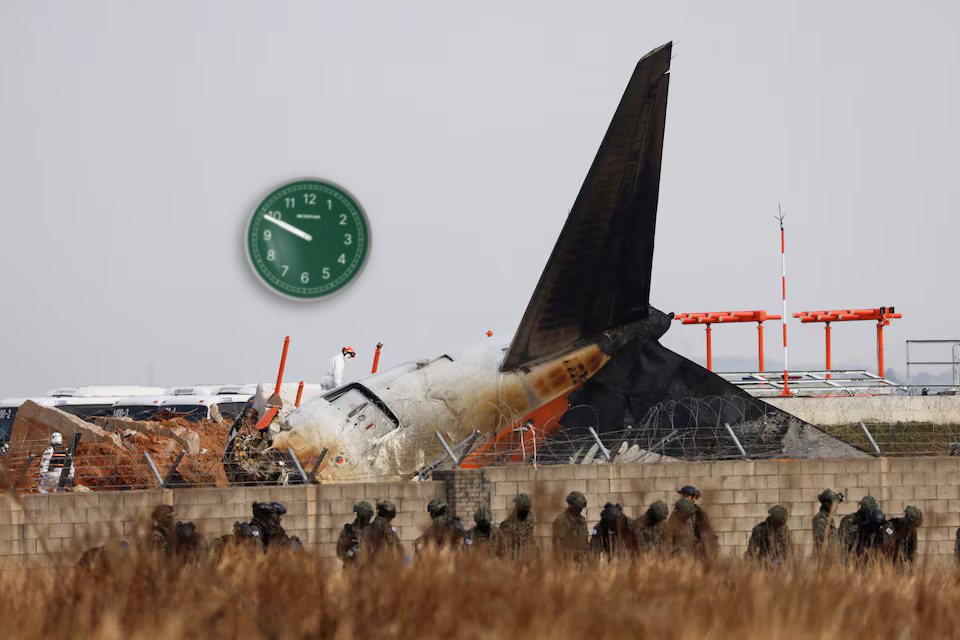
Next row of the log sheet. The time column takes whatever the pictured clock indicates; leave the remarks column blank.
9:49
